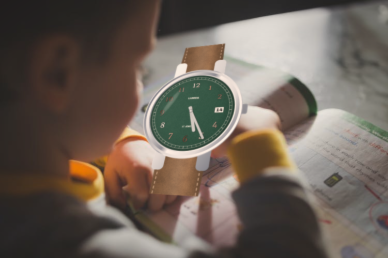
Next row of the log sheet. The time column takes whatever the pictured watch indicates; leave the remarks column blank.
5:25
